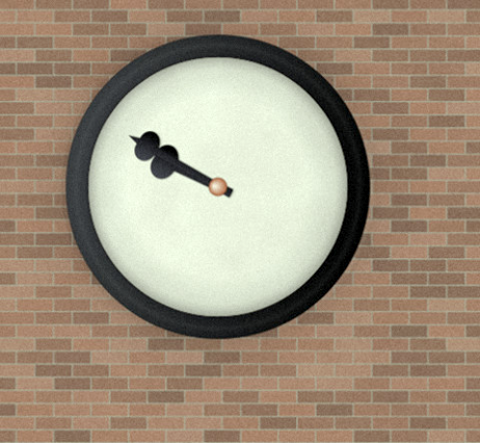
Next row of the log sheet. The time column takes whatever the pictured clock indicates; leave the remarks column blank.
9:50
